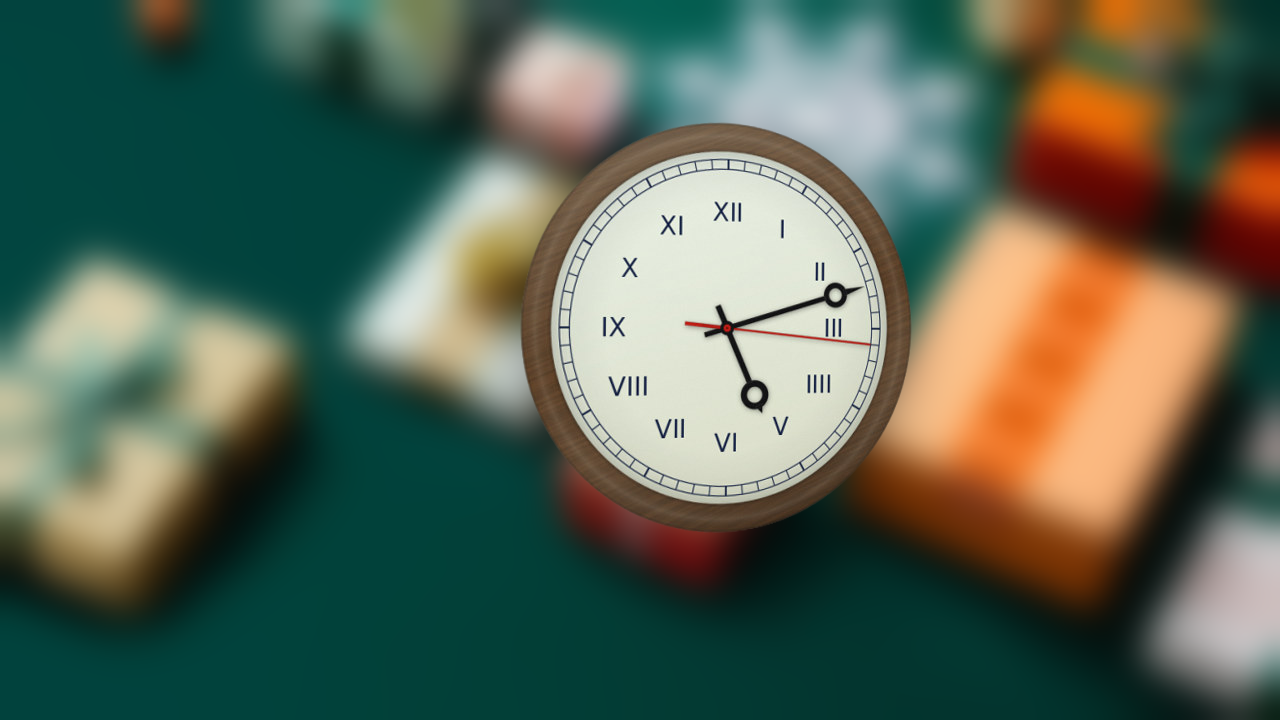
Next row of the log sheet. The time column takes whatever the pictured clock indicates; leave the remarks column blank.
5:12:16
